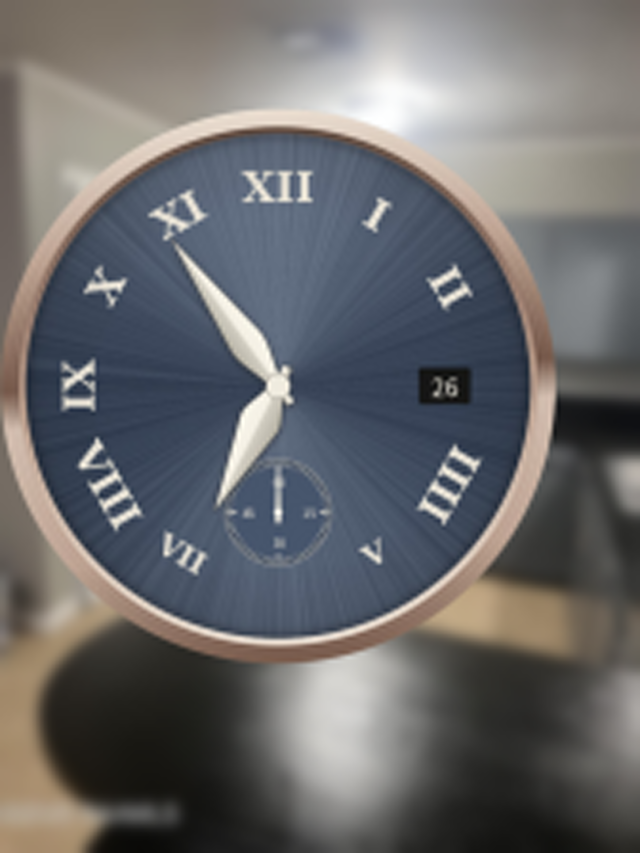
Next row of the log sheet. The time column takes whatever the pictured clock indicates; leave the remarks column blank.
6:54
